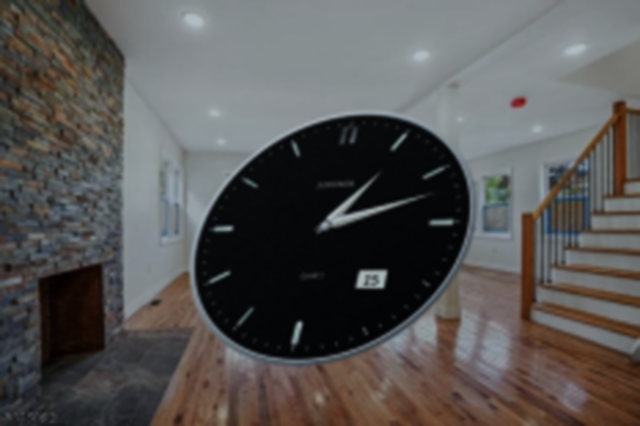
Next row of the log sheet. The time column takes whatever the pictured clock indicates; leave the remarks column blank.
1:12
